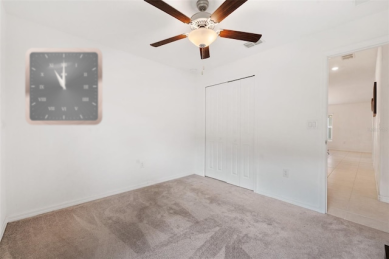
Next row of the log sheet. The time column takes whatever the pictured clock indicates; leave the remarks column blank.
11:00
